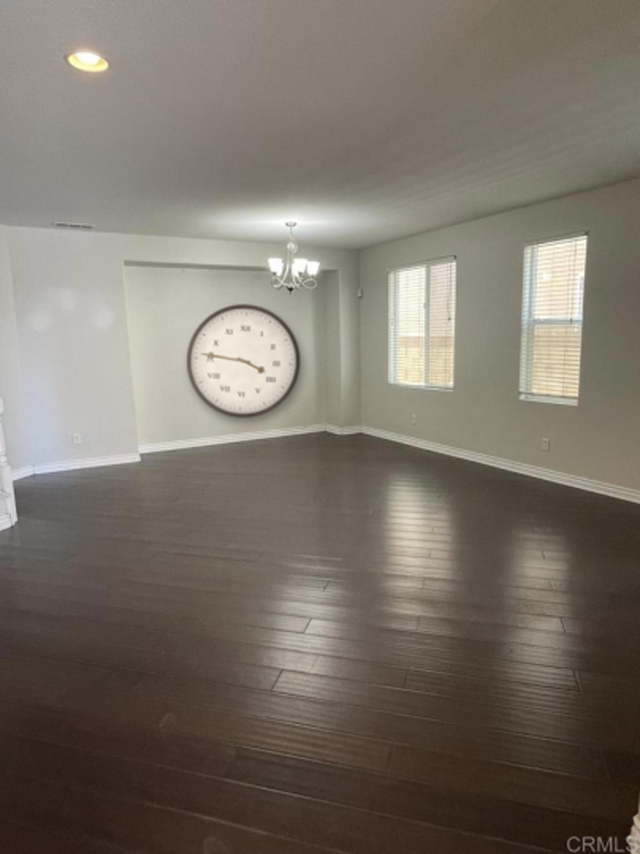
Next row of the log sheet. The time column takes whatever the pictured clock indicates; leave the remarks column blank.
3:46
